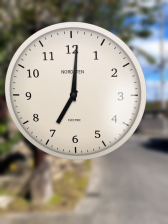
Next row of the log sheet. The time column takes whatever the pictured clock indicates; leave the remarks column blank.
7:01
